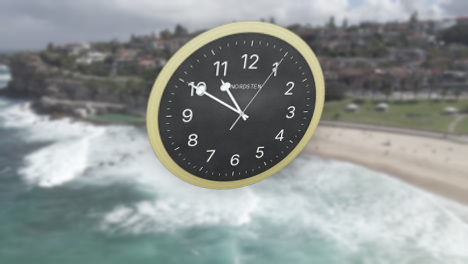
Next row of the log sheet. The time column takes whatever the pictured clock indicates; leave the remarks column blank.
10:50:05
